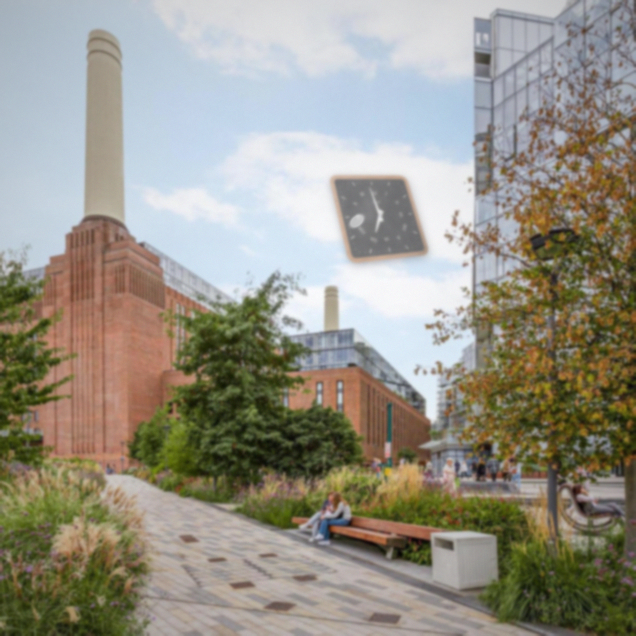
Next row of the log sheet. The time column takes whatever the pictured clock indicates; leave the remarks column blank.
6:59
